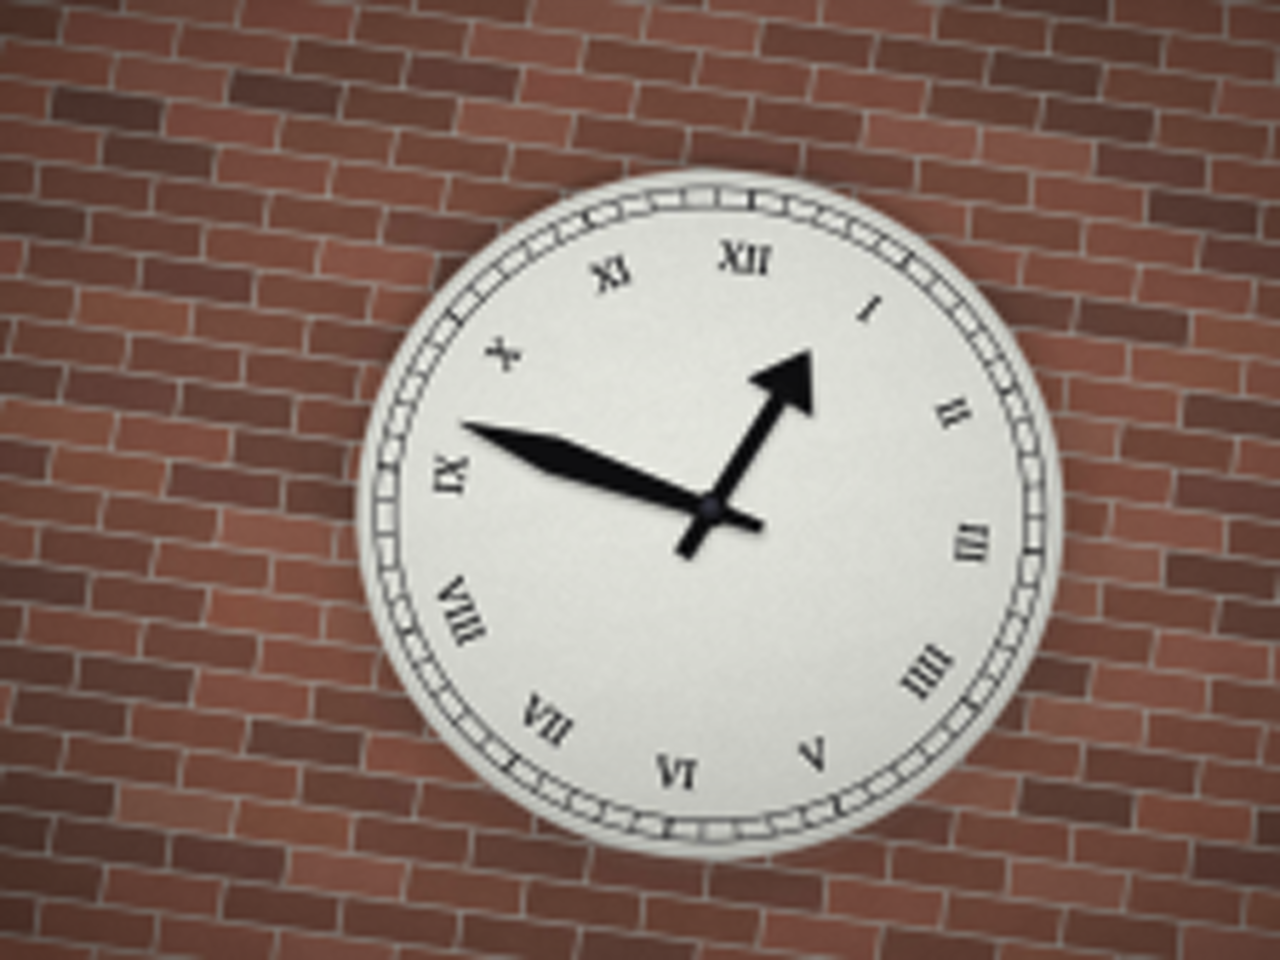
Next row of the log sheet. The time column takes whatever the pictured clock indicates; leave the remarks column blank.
12:47
